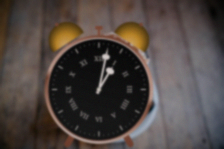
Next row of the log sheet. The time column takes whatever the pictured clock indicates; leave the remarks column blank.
1:02
